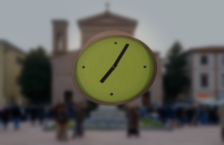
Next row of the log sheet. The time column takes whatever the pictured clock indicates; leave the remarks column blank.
7:04
